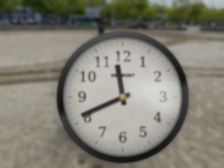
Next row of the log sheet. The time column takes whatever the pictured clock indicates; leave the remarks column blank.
11:41
